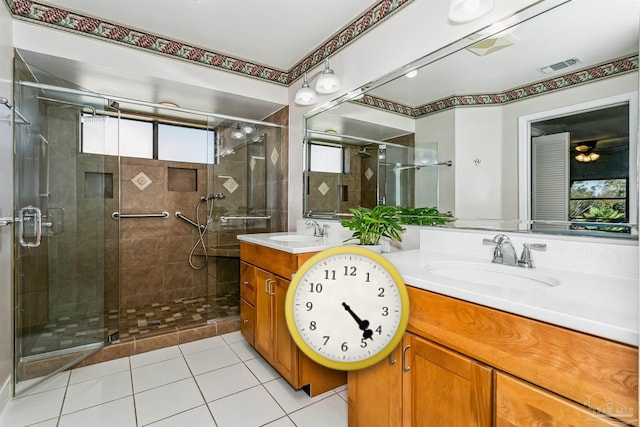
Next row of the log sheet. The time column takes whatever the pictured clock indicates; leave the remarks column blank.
4:23
